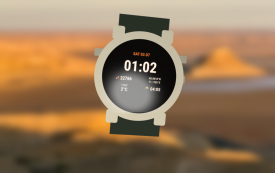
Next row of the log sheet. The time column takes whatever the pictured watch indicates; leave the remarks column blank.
1:02
